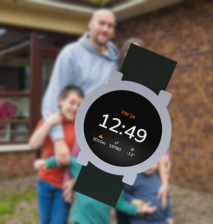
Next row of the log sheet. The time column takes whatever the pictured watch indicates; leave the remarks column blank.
12:49
